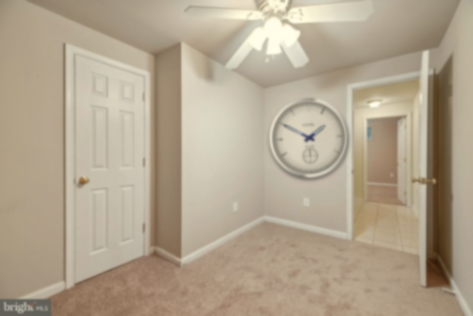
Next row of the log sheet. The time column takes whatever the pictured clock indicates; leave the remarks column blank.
1:50
